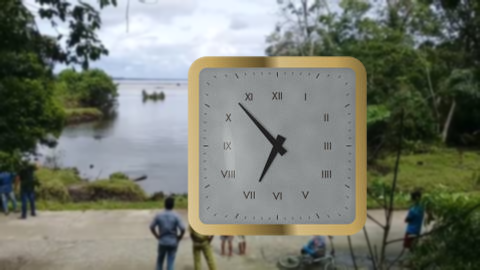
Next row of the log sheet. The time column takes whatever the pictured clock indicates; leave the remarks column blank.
6:53
